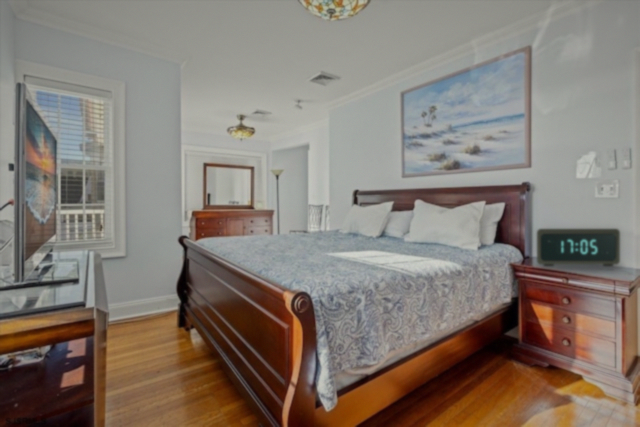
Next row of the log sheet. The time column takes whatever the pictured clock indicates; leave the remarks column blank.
17:05
